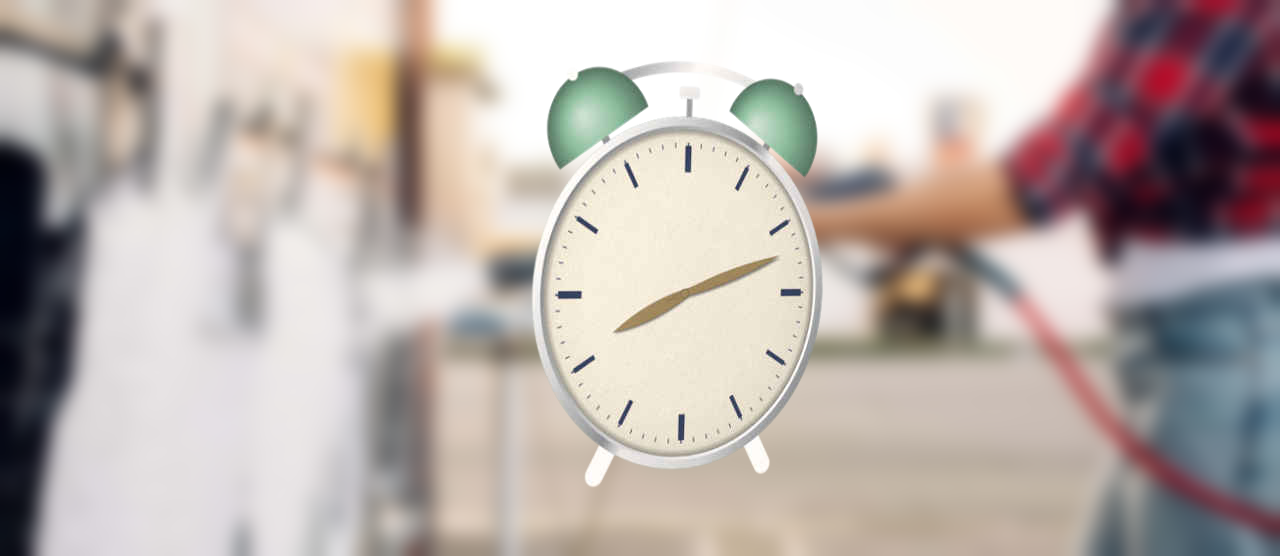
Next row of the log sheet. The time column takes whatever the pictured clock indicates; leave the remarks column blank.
8:12
